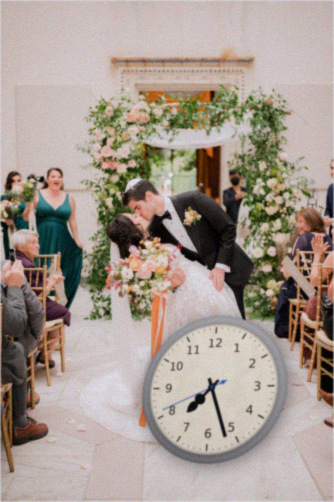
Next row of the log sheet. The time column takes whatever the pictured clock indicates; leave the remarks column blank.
7:26:41
